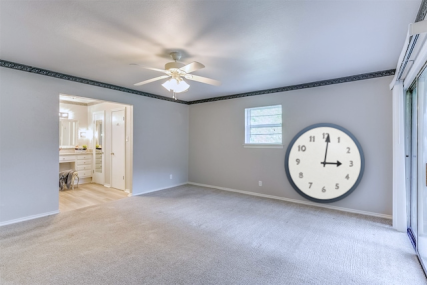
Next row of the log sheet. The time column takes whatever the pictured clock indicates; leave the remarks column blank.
3:01
